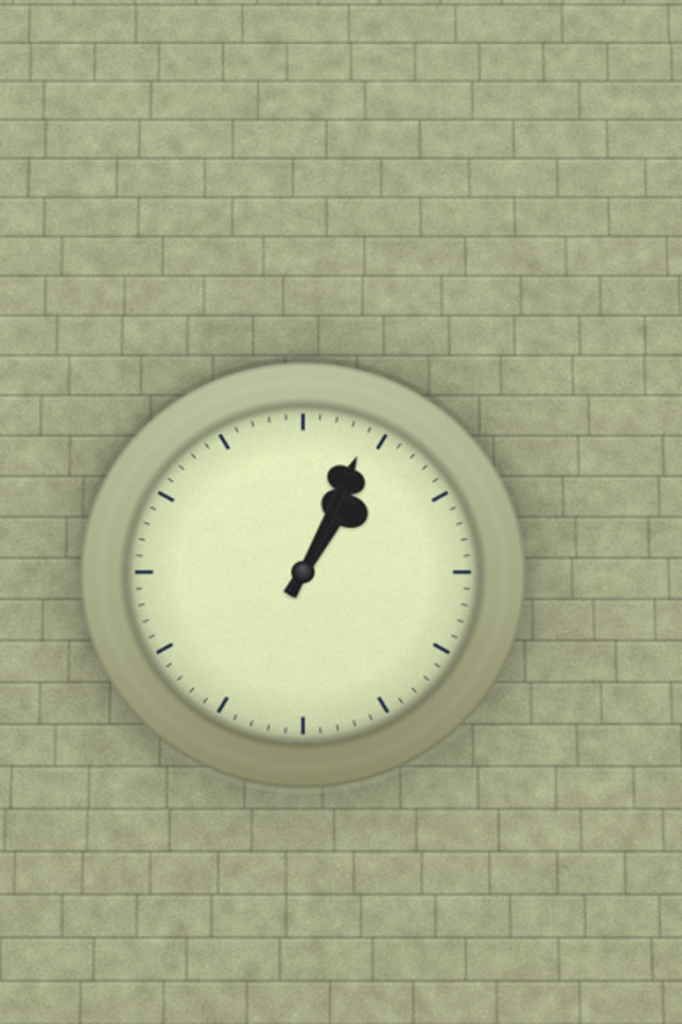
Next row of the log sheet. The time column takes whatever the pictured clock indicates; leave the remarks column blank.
1:04
